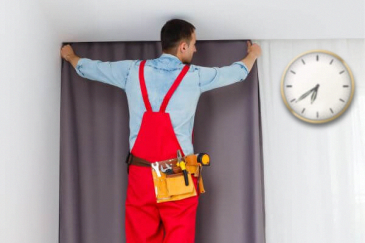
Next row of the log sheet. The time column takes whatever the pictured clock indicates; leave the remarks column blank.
6:39
